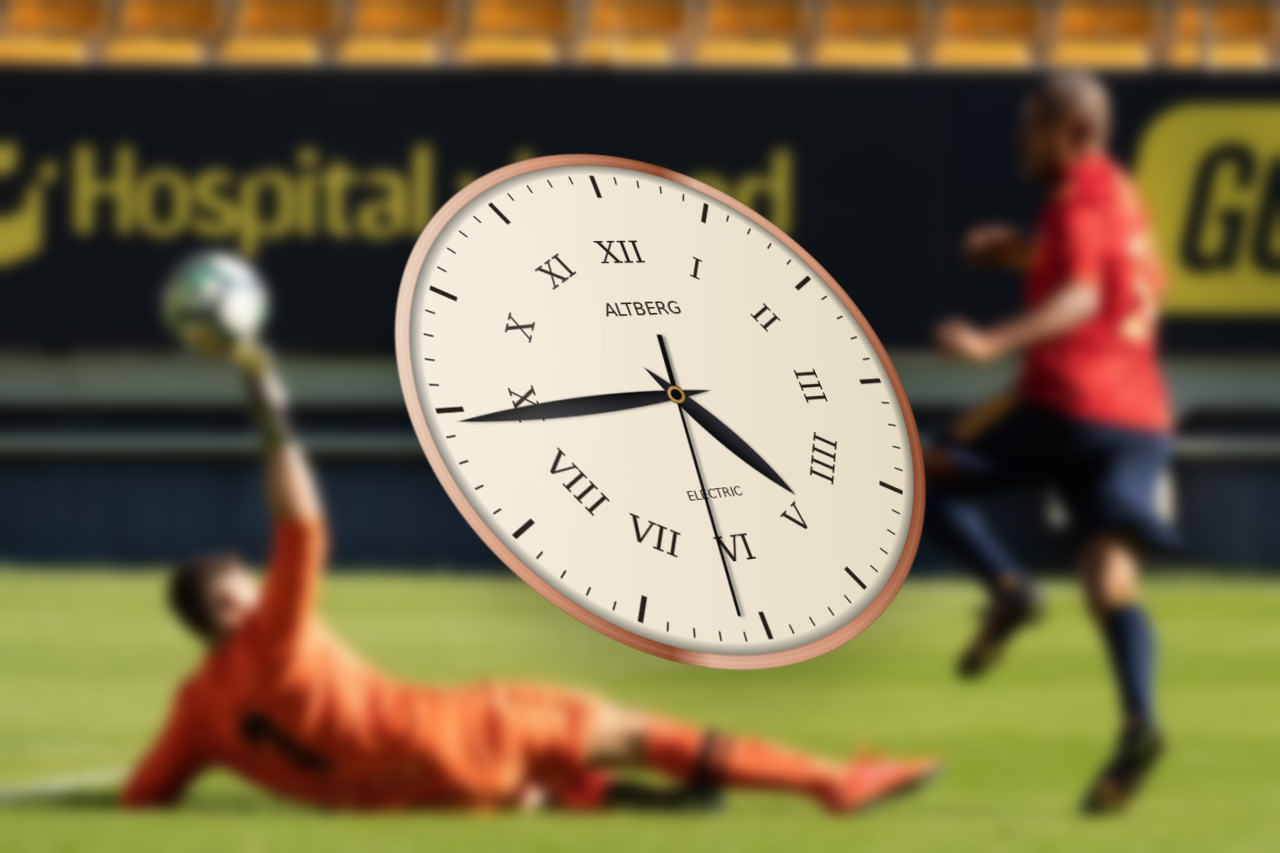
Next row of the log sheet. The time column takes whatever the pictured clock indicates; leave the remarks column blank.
4:44:31
